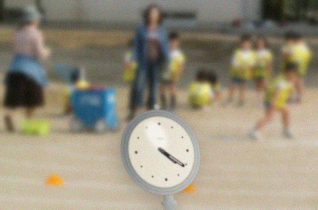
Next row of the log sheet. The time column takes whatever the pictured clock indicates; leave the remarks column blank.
4:21
